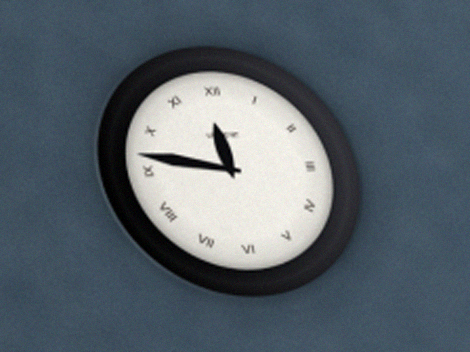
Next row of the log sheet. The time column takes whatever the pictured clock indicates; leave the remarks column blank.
11:47
